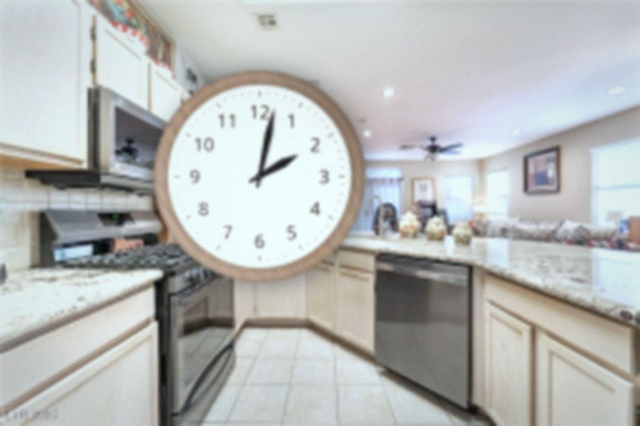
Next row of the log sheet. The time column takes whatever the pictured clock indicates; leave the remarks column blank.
2:02
